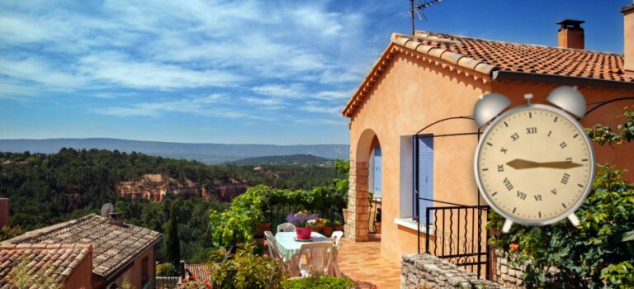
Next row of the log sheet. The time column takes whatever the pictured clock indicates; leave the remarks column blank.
9:16
